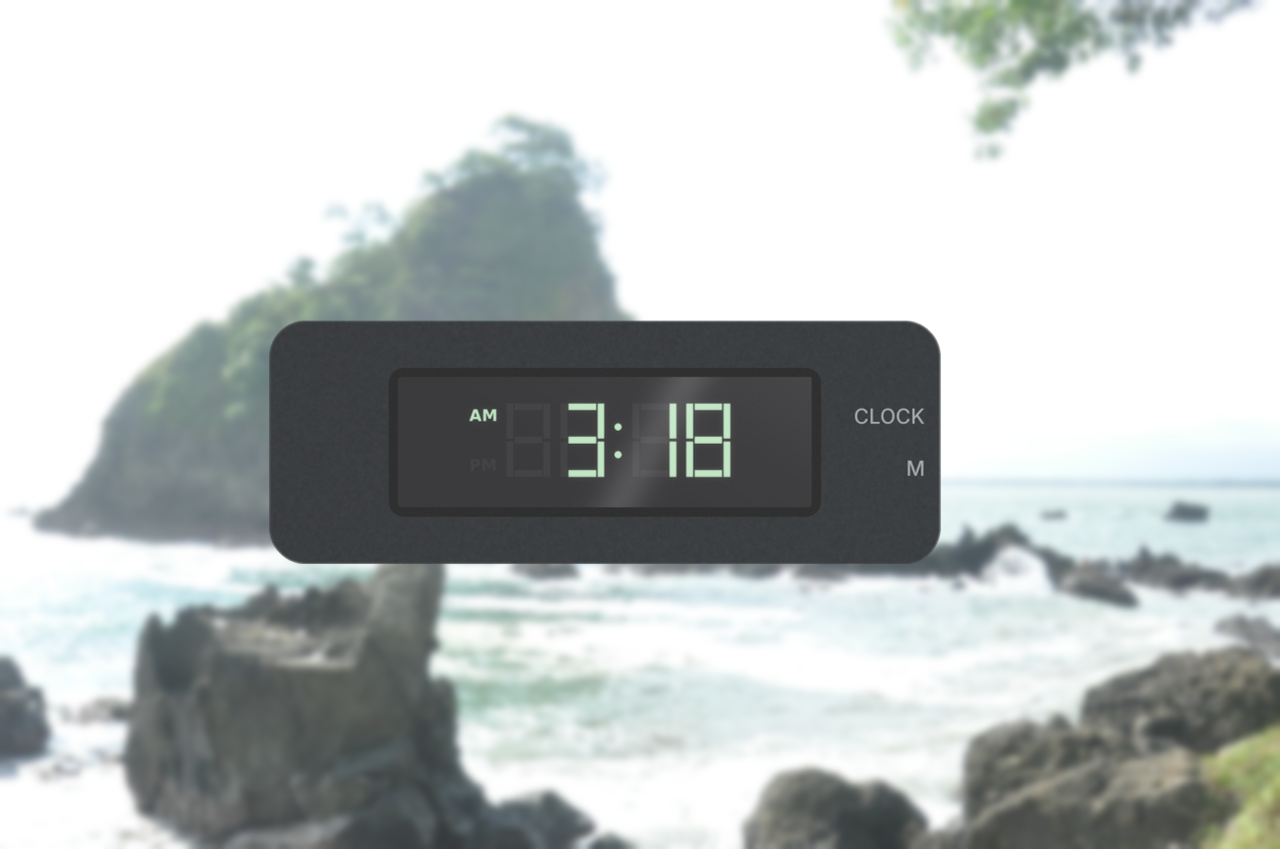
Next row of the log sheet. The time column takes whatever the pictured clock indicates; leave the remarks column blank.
3:18
